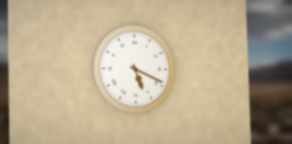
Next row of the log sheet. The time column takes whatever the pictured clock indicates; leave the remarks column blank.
5:19
